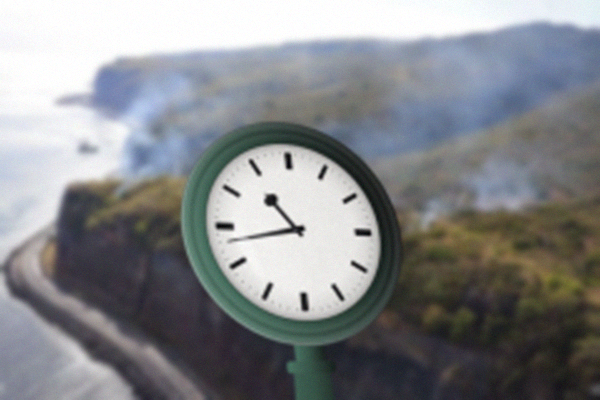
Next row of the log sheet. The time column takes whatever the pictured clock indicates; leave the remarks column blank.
10:43
